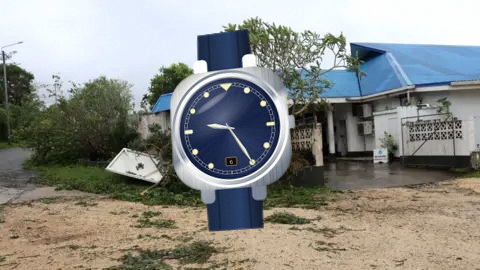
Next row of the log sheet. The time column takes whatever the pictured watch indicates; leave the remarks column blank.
9:25
